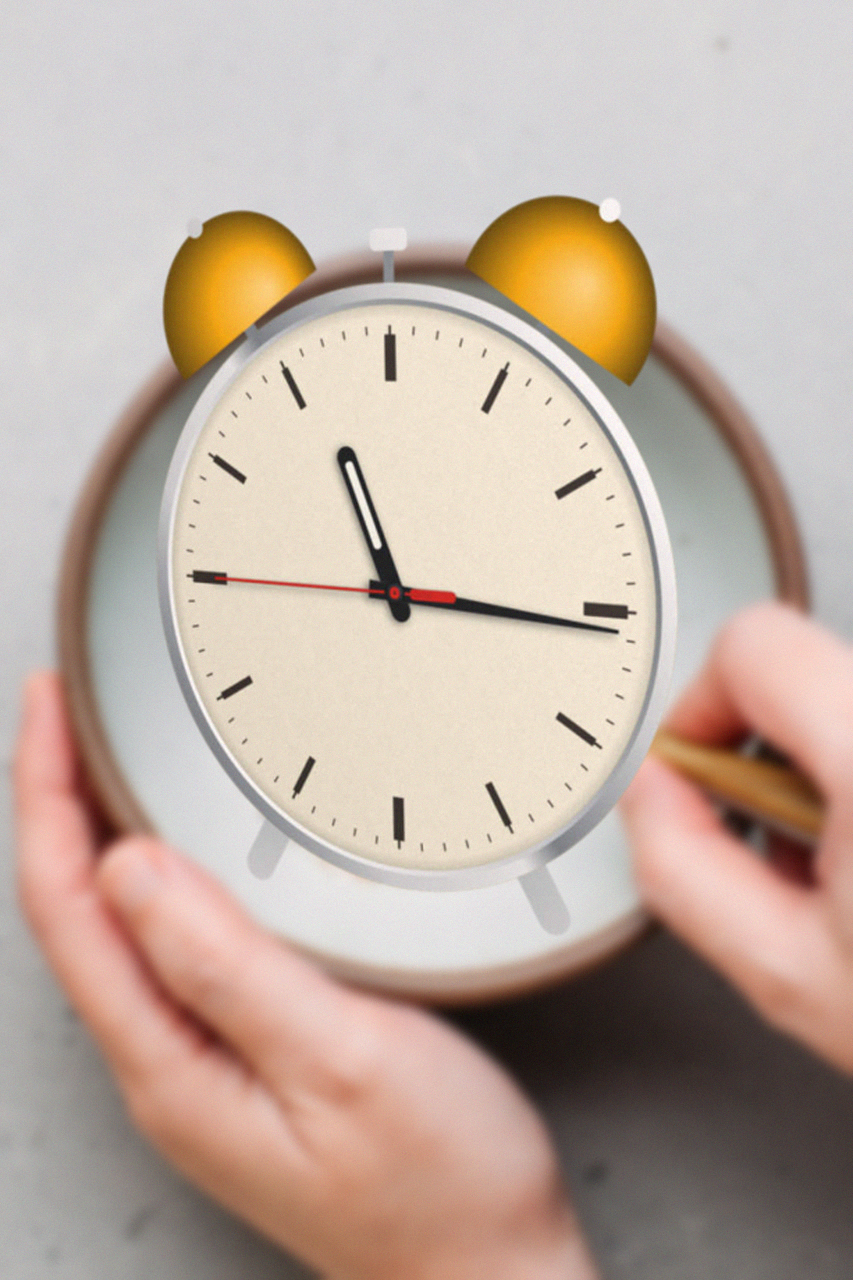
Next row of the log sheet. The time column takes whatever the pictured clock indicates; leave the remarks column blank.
11:15:45
